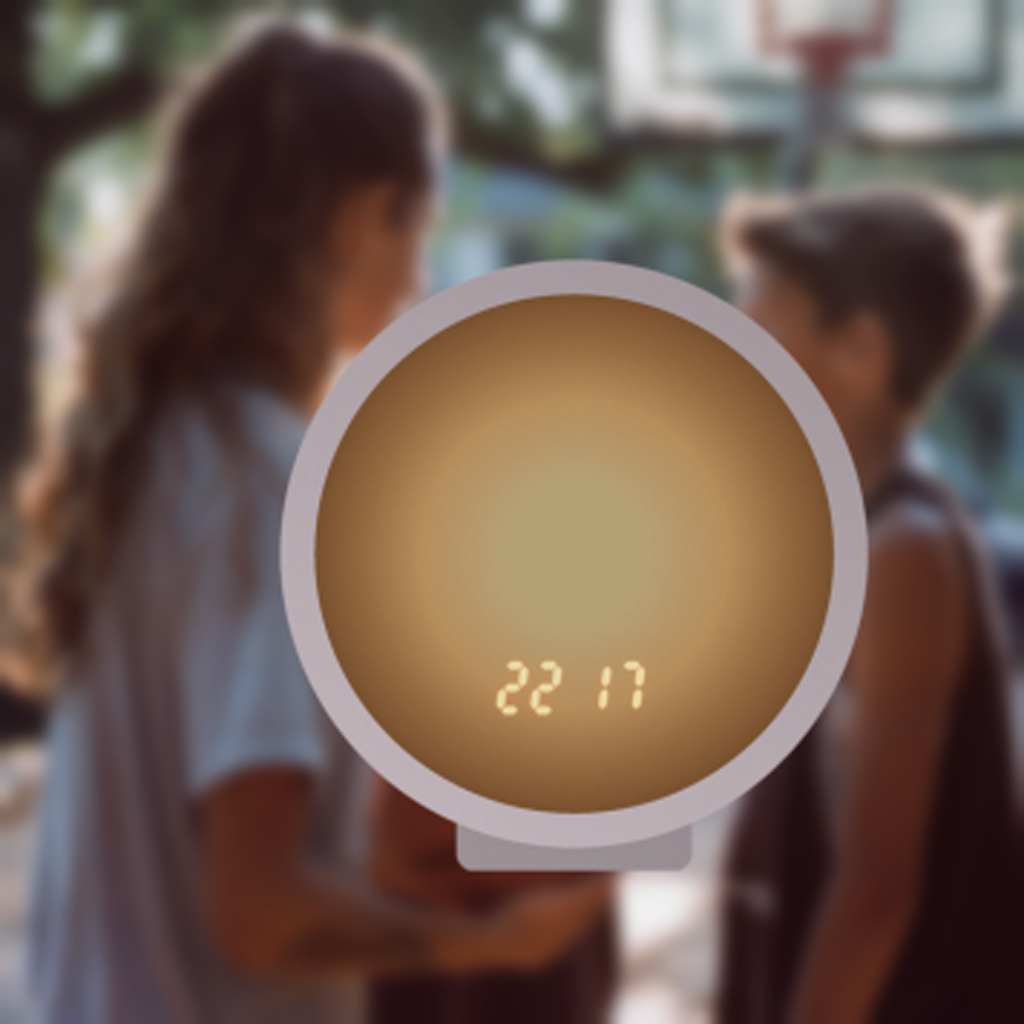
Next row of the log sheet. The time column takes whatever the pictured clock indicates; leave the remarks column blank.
22:17
